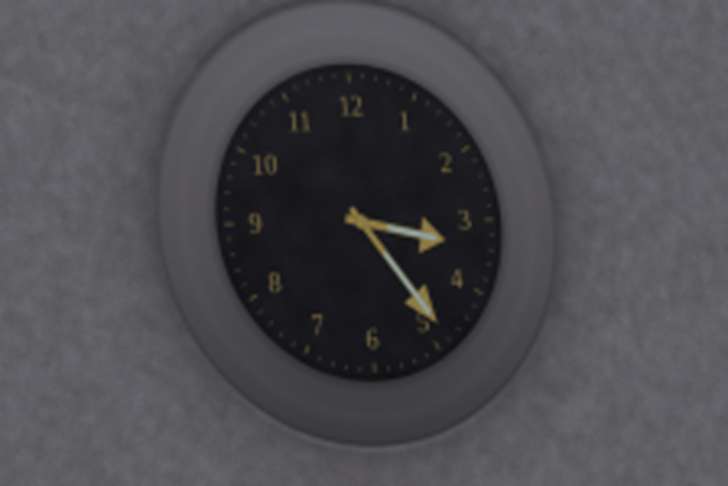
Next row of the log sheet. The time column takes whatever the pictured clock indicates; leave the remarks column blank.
3:24
